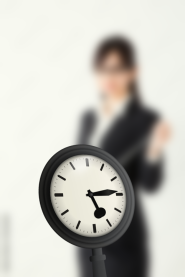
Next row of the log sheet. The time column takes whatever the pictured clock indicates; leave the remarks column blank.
5:14
